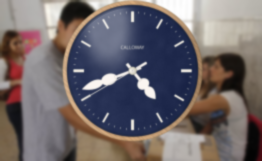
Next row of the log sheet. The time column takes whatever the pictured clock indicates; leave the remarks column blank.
4:41:40
